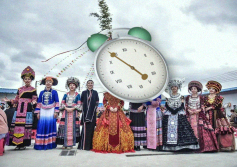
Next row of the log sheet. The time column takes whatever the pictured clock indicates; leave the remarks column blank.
4:54
